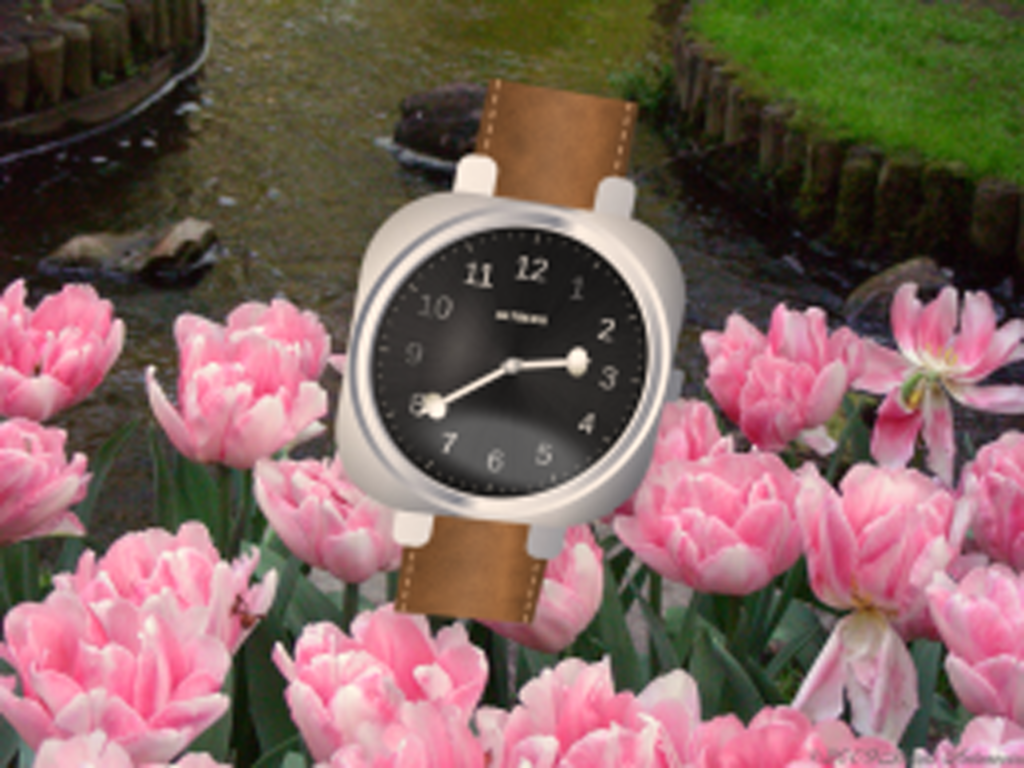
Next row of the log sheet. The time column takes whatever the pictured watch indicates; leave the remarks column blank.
2:39
